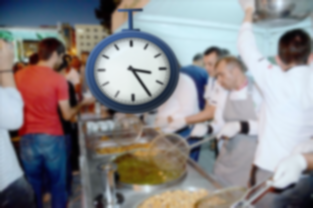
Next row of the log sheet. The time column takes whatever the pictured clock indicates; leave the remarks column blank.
3:25
